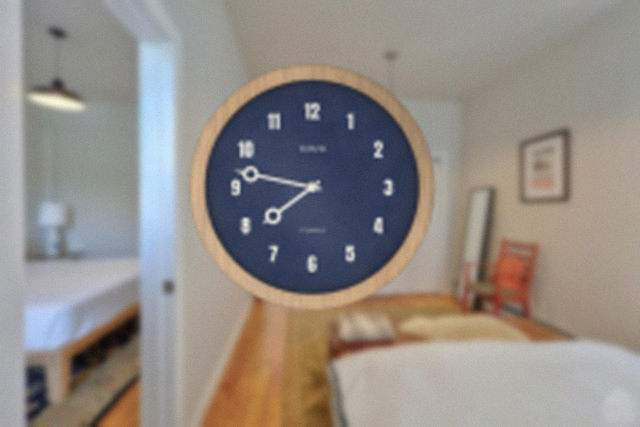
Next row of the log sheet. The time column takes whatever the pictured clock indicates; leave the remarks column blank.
7:47
